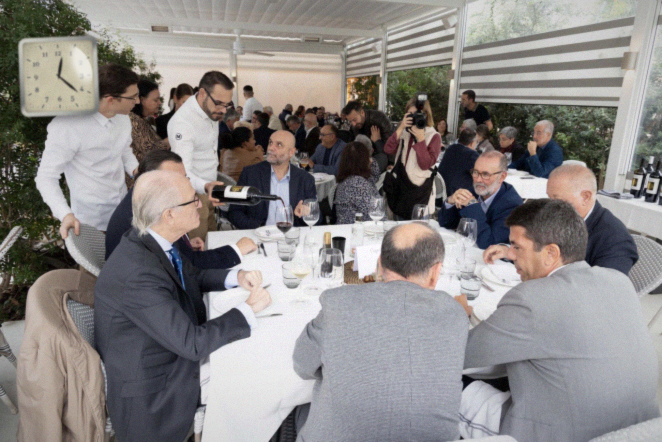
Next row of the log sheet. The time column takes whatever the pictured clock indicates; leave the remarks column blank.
12:22
